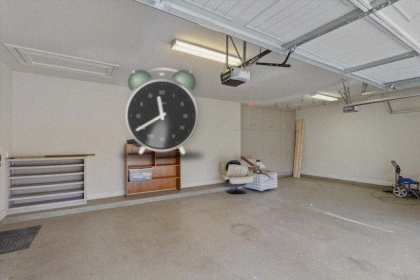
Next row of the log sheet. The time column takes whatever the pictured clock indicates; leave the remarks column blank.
11:40
